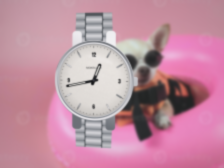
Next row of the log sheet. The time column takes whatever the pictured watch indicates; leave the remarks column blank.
12:43
